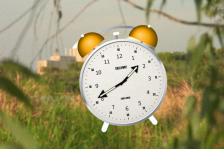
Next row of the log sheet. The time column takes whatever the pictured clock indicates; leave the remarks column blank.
1:41
